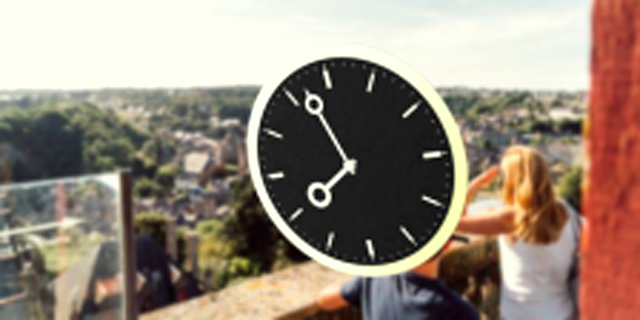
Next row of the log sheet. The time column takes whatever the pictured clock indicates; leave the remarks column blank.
7:57
